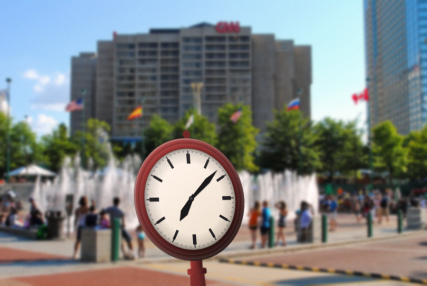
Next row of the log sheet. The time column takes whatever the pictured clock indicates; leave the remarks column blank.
7:08
